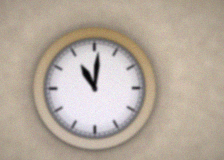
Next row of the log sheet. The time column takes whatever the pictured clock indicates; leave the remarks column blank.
11:01
